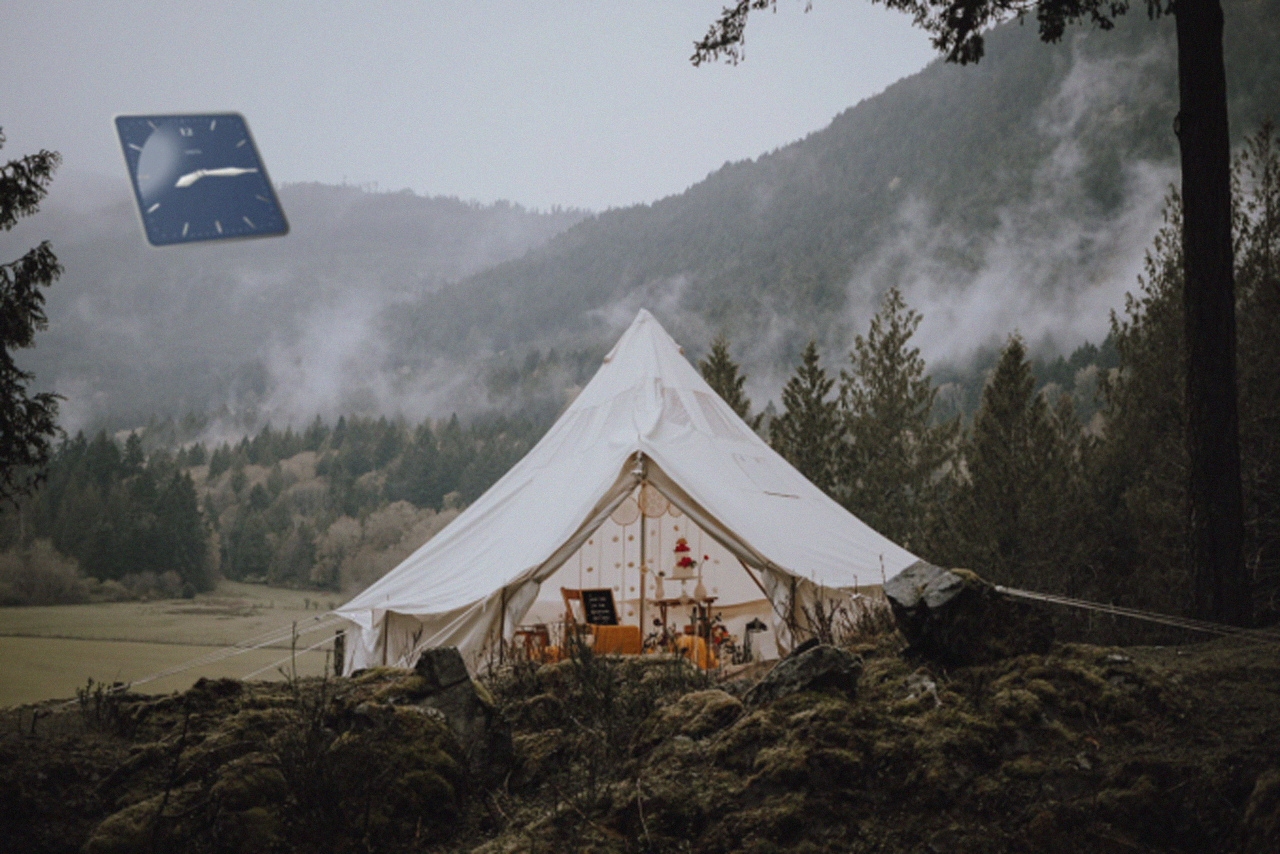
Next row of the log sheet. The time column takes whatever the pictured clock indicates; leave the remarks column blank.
8:15
